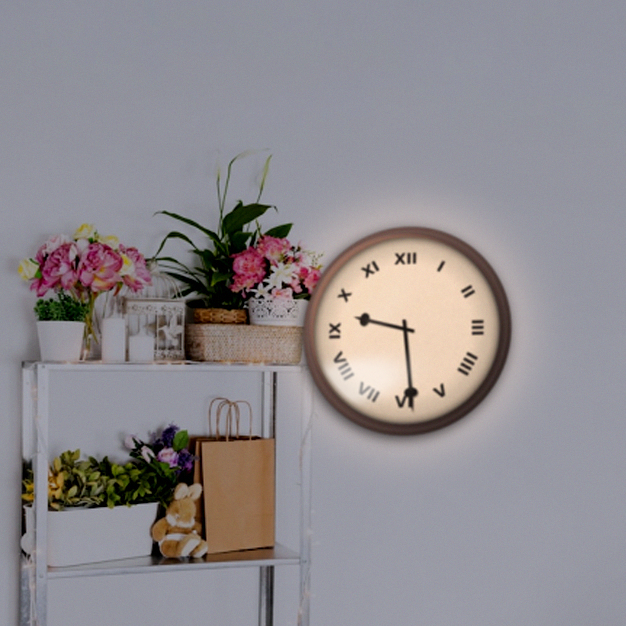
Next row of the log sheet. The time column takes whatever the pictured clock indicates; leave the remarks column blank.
9:29
